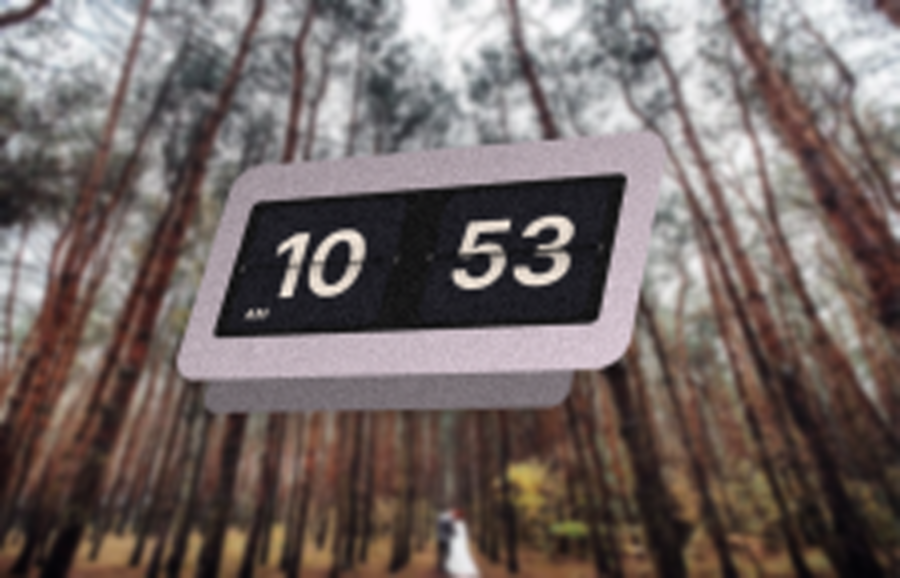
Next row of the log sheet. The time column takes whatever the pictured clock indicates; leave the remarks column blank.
10:53
